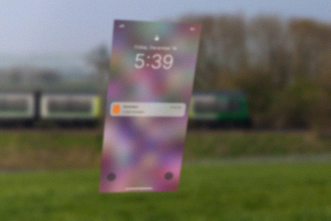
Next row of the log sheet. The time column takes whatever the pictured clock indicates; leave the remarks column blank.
5:39
